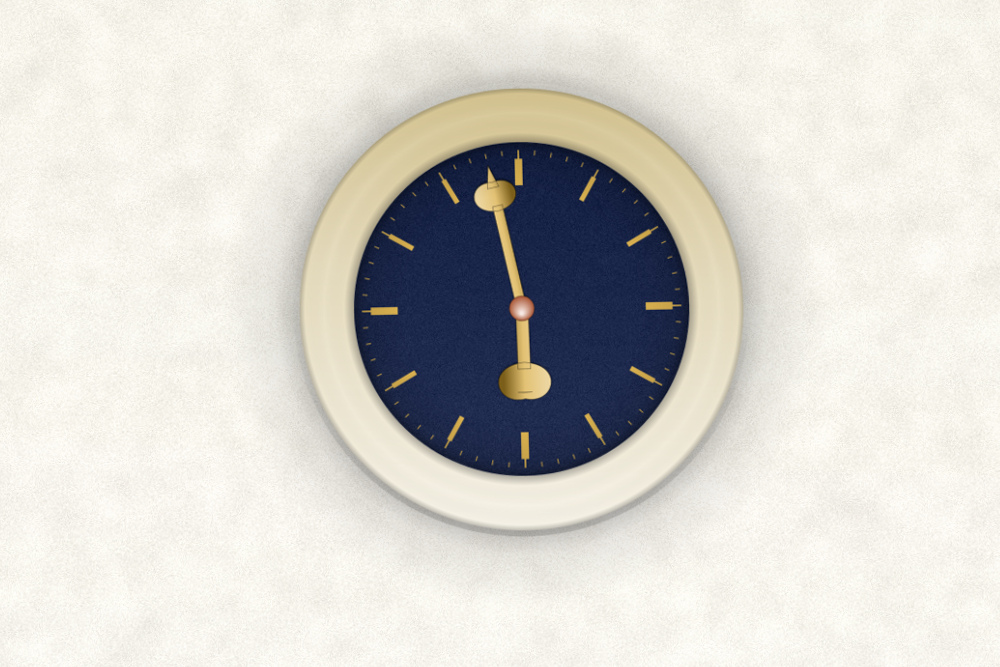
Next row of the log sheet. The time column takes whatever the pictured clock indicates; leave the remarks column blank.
5:58
